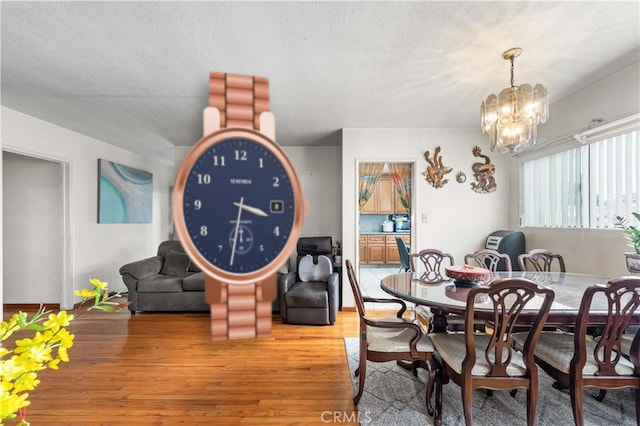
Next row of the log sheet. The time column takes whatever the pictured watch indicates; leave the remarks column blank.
3:32
